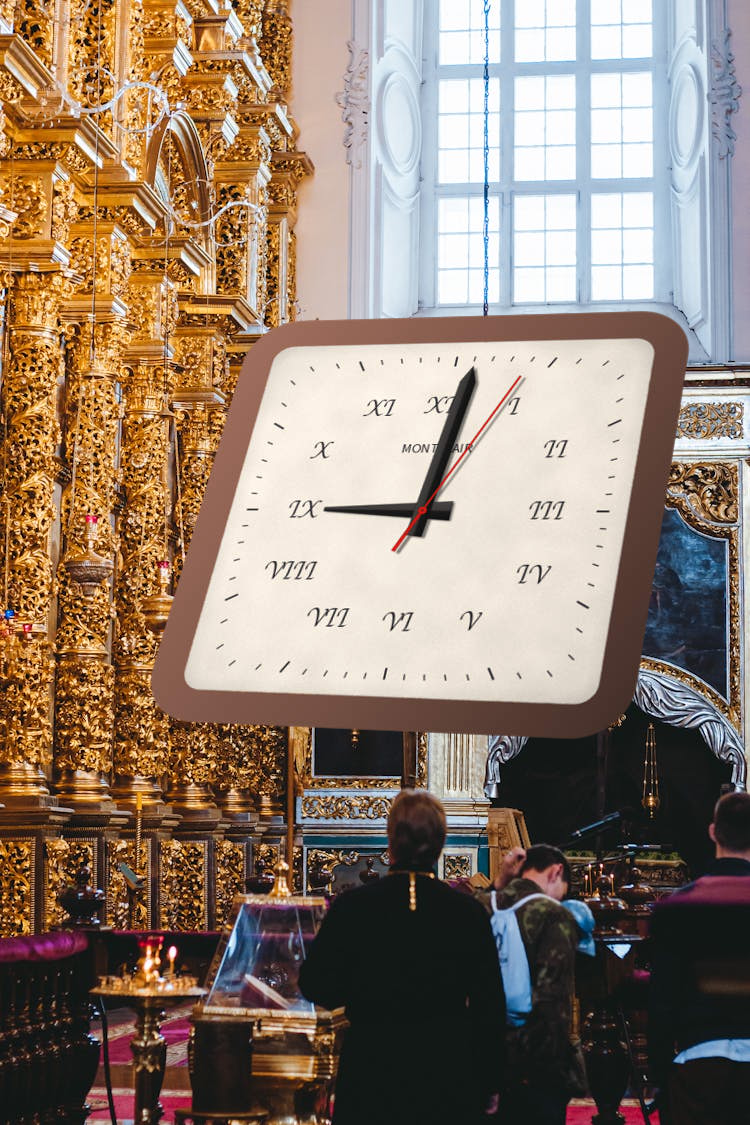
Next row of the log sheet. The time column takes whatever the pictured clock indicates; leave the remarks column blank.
9:01:04
